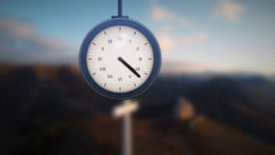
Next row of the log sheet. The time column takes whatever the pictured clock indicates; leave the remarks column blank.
4:22
